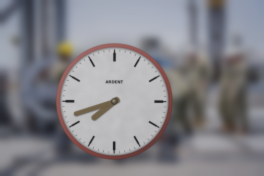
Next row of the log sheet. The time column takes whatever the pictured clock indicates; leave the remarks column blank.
7:42
